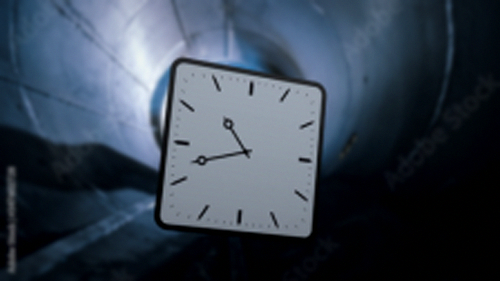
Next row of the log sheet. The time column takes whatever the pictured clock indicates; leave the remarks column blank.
10:42
